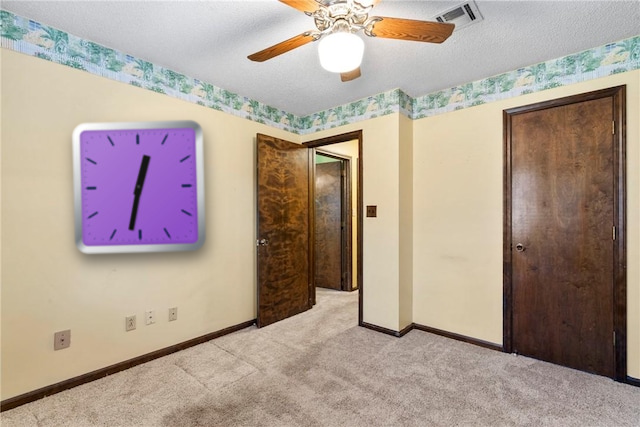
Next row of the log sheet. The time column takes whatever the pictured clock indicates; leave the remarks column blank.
12:32
